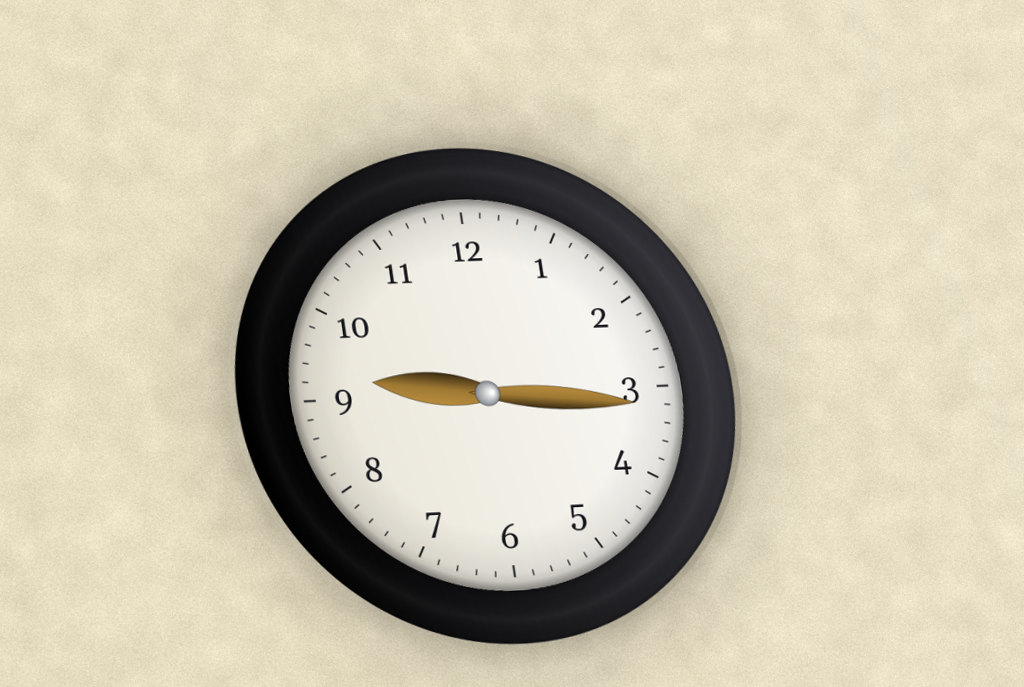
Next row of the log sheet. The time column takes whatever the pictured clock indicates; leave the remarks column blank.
9:16
